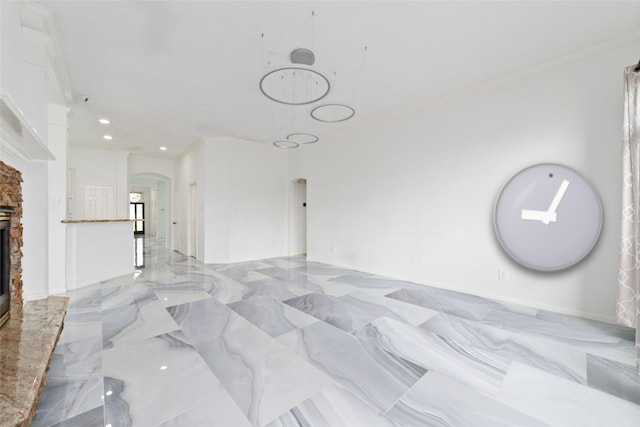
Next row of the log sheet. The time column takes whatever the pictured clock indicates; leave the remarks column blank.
9:04
